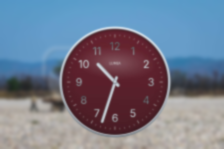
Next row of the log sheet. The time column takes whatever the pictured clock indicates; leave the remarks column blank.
10:33
